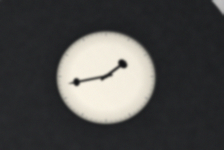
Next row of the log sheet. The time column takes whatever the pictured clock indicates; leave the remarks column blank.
1:43
